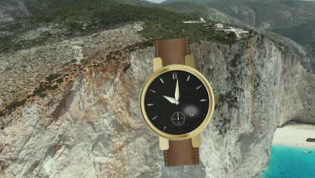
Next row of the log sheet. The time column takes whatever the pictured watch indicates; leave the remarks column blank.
10:01
